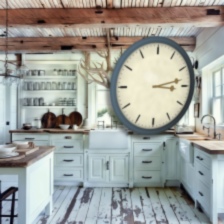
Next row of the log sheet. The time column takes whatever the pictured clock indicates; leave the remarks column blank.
3:13
